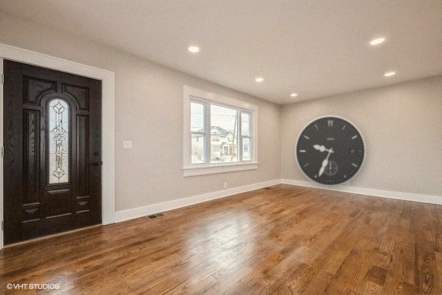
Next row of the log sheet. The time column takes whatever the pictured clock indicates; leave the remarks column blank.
9:34
